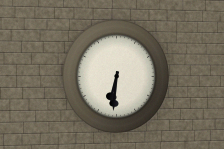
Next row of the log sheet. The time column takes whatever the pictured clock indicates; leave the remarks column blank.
6:31
